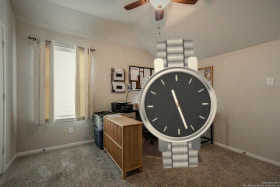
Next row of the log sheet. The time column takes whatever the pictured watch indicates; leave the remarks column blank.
11:27
